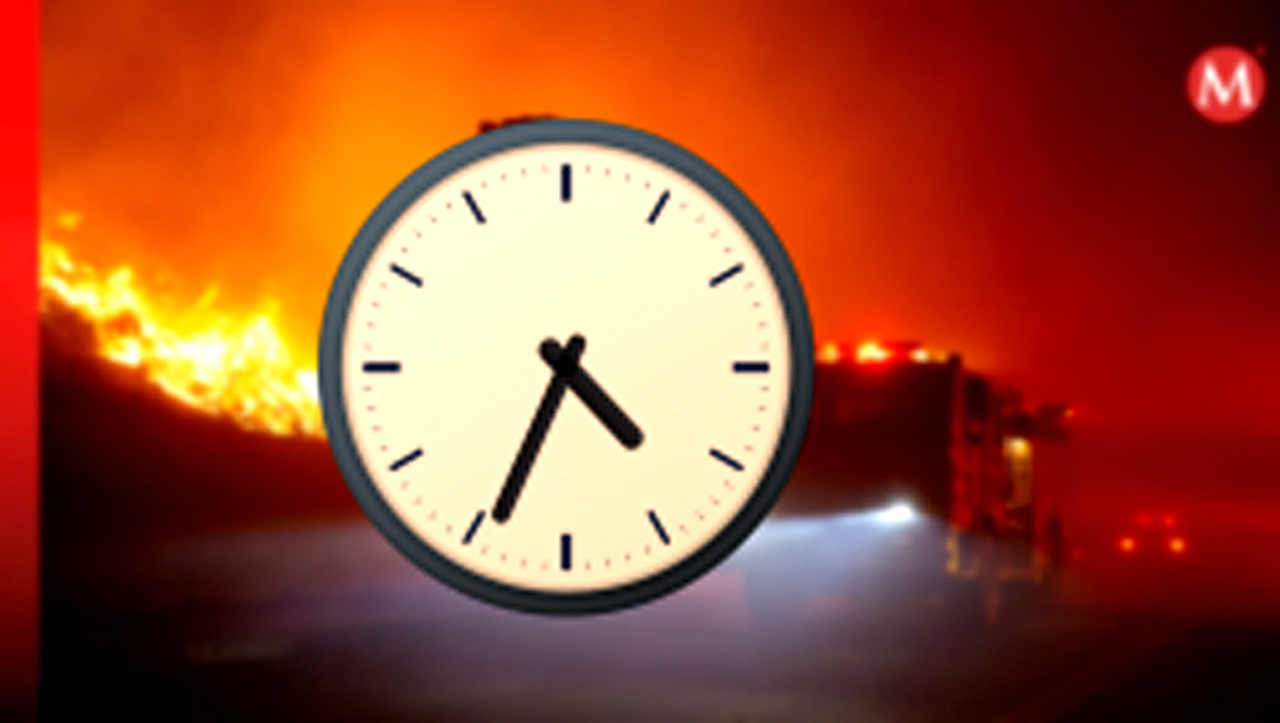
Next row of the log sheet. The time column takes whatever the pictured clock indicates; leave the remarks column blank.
4:34
